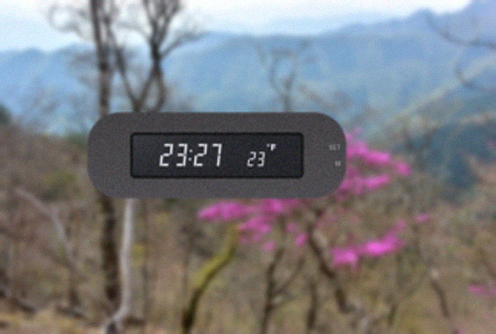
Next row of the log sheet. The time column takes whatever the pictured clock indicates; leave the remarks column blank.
23:27
